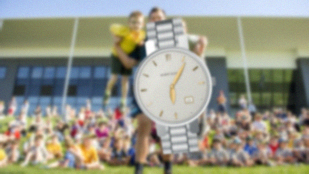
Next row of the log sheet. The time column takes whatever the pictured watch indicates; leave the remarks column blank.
6:06
